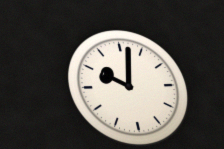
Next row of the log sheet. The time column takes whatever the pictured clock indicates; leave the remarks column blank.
10:02
